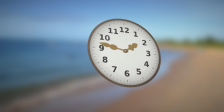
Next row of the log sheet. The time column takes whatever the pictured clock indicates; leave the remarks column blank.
1:47
